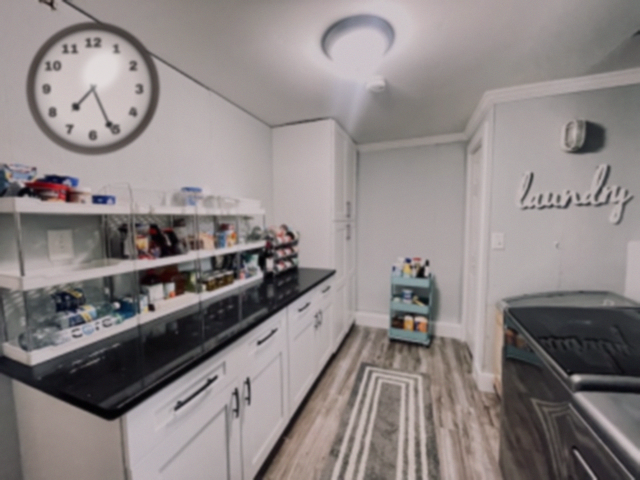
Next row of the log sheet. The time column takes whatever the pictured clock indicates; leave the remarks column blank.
7:26
